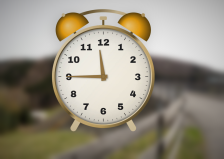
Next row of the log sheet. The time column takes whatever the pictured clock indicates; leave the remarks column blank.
11:45
